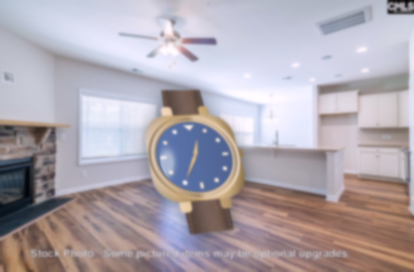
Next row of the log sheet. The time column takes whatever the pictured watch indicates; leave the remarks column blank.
12:35
